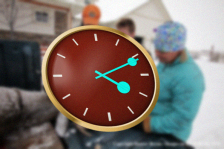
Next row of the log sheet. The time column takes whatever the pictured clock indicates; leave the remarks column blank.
4:11
